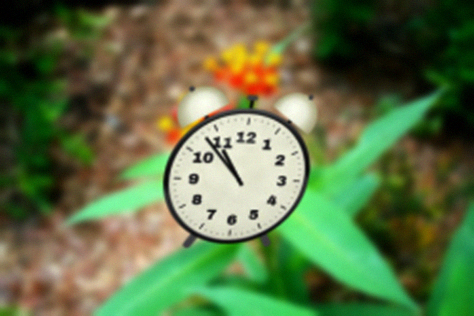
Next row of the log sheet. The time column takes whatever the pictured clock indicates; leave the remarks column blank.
10:53
